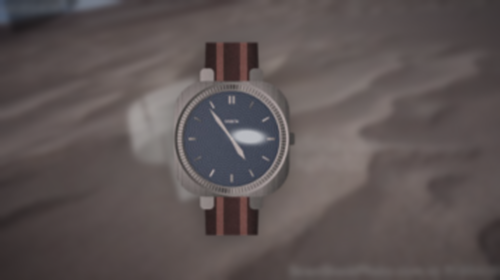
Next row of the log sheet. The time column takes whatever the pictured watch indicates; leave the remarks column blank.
4:54
